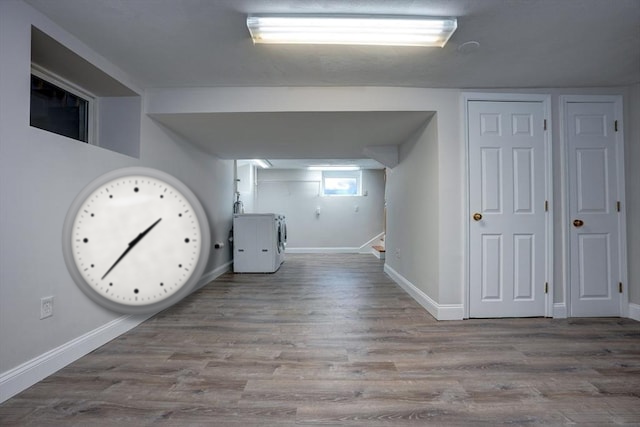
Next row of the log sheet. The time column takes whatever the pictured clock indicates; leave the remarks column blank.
1:37
